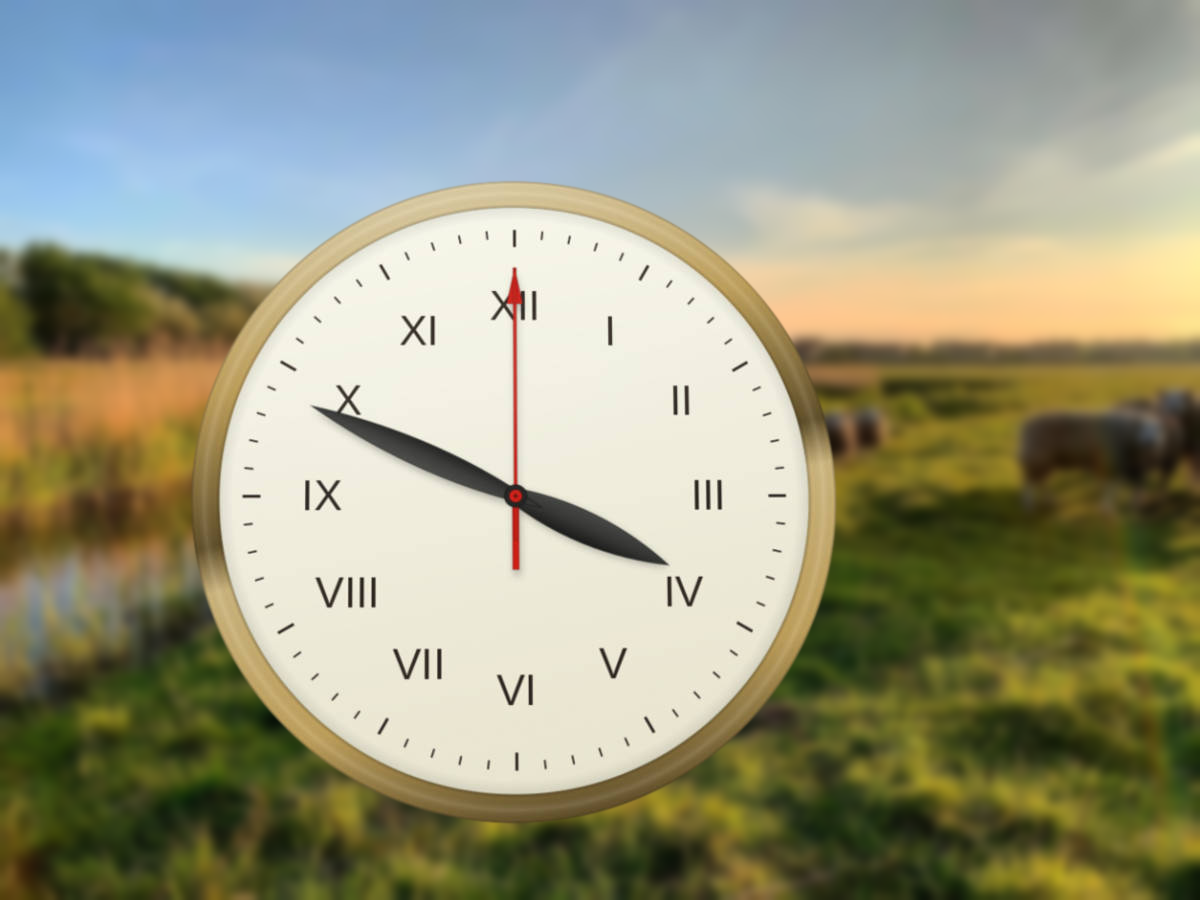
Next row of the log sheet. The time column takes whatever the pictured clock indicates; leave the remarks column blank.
3:49:00
